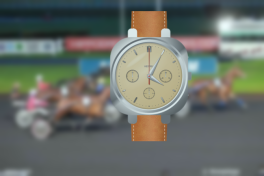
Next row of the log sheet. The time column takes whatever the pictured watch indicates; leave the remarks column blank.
4:05
